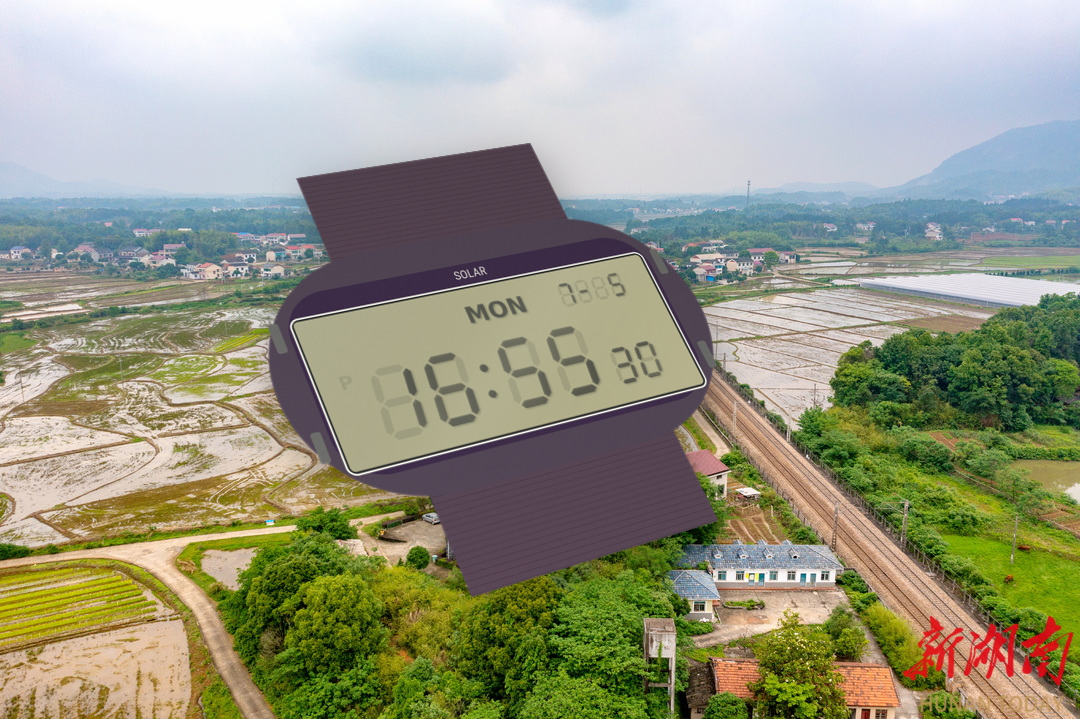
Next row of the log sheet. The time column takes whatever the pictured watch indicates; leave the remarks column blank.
16:55:30
